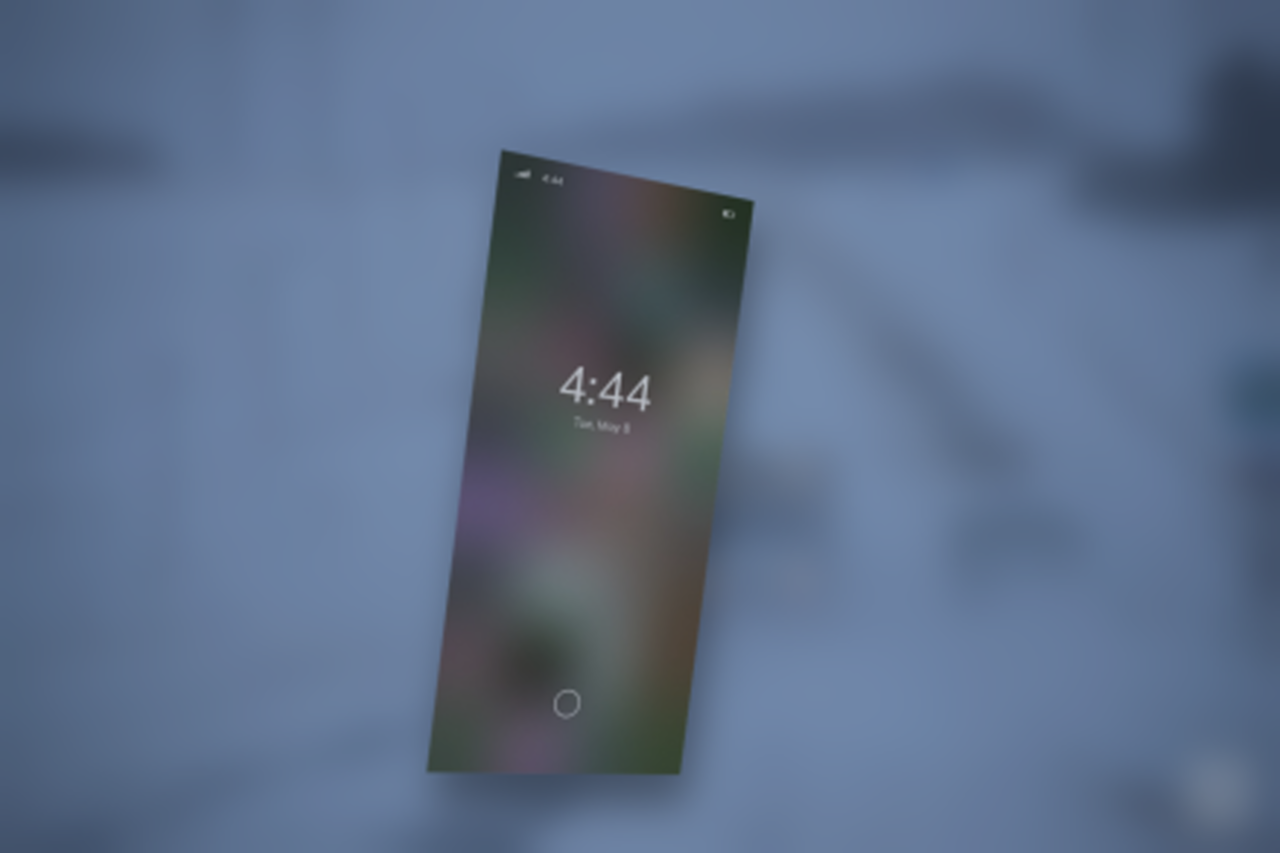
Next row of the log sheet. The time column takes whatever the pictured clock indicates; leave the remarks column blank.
4:44
